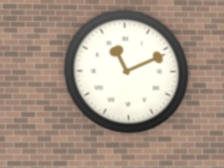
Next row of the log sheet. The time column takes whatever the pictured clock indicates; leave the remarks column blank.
11:11
